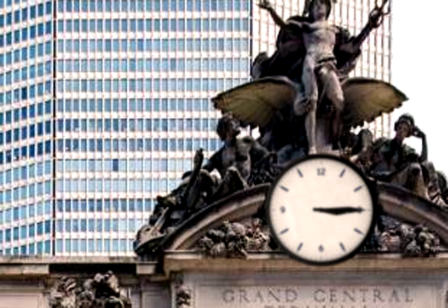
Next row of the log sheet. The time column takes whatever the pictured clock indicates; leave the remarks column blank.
3:15
